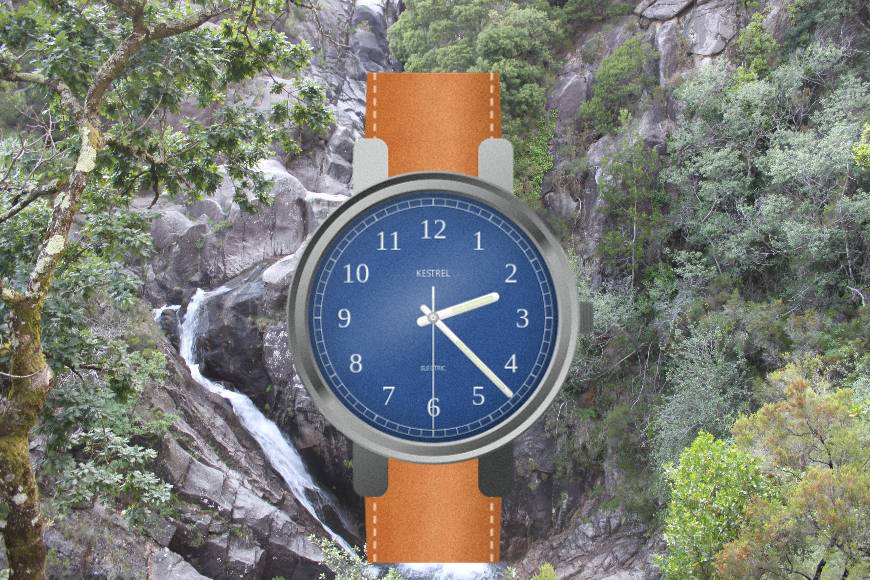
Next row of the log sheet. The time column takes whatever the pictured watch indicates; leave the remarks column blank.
2:22:30
